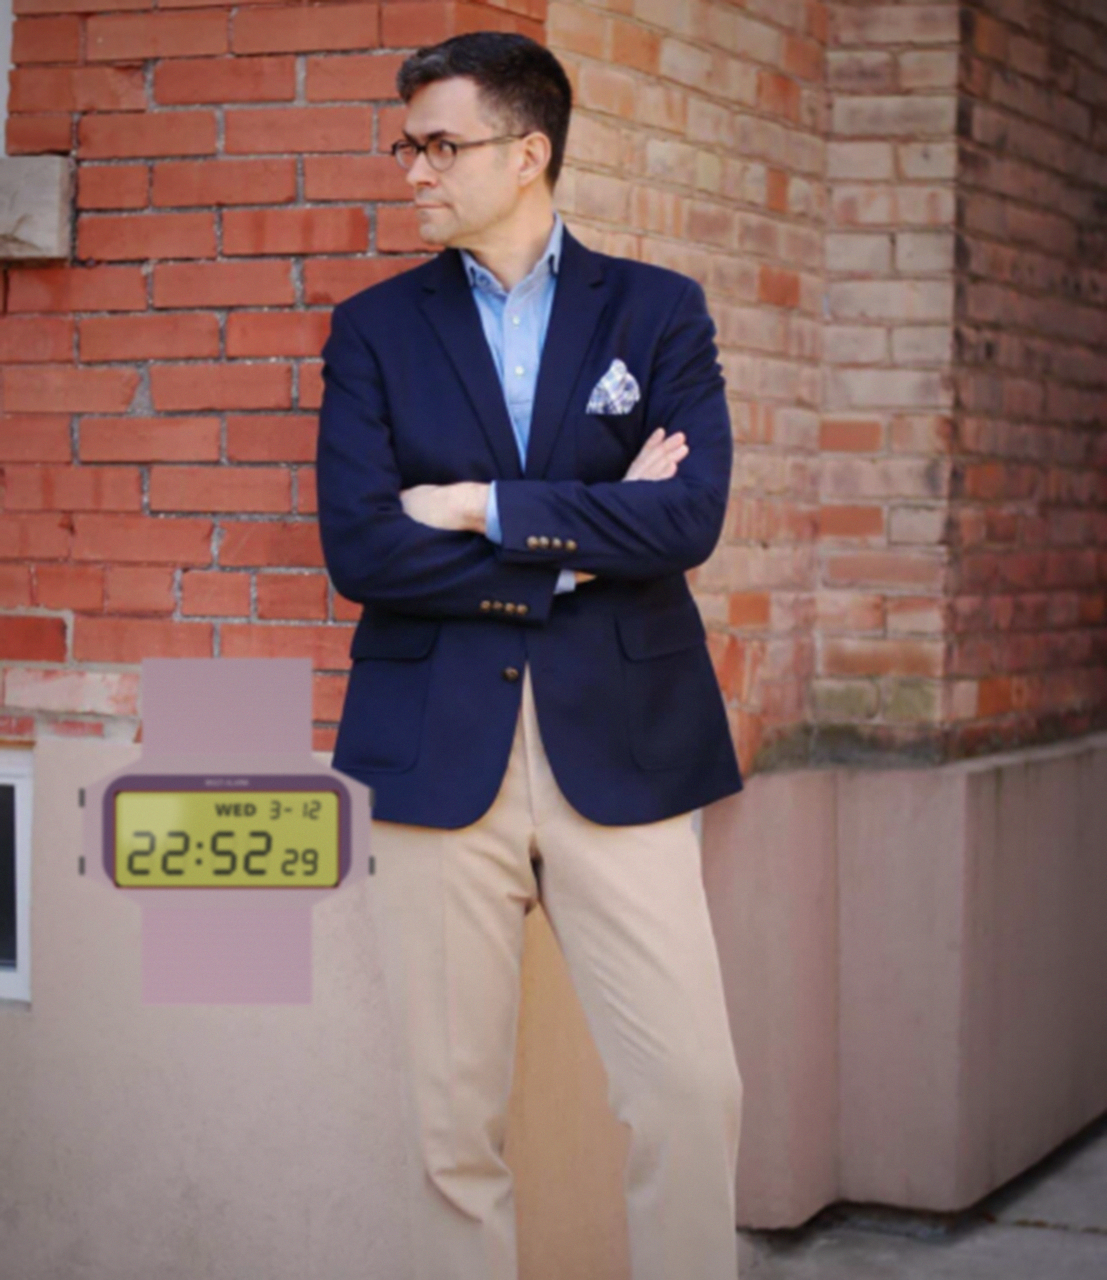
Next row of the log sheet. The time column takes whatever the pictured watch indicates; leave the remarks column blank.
22:52:29
